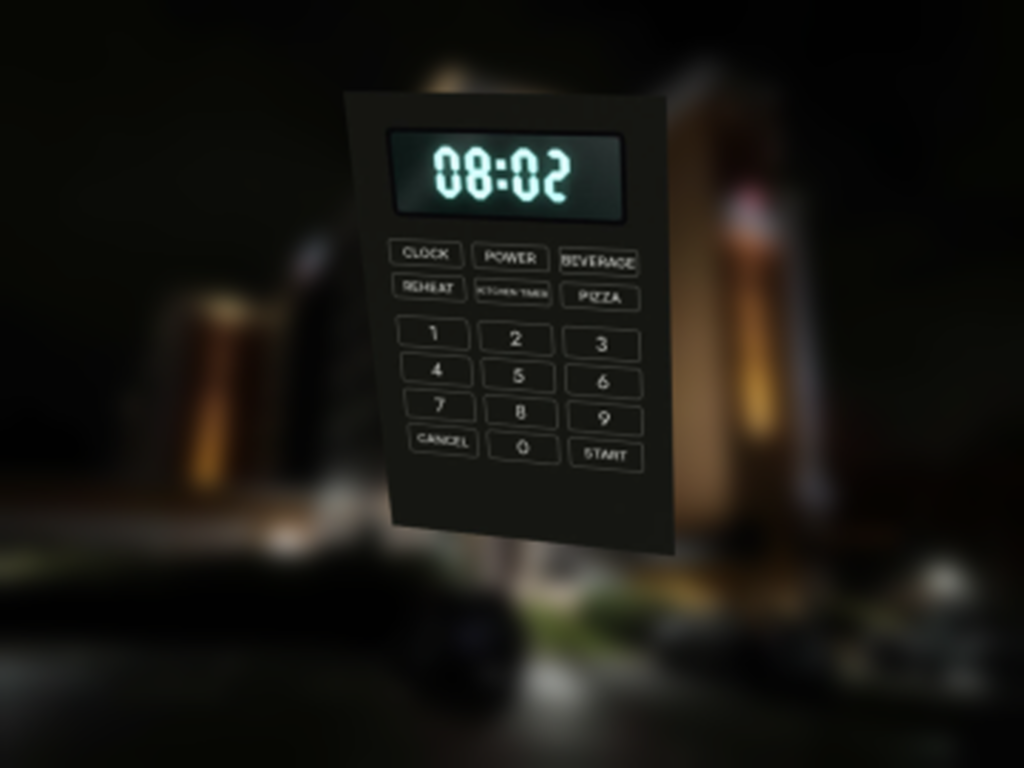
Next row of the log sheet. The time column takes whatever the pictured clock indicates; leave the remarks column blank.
8:02
